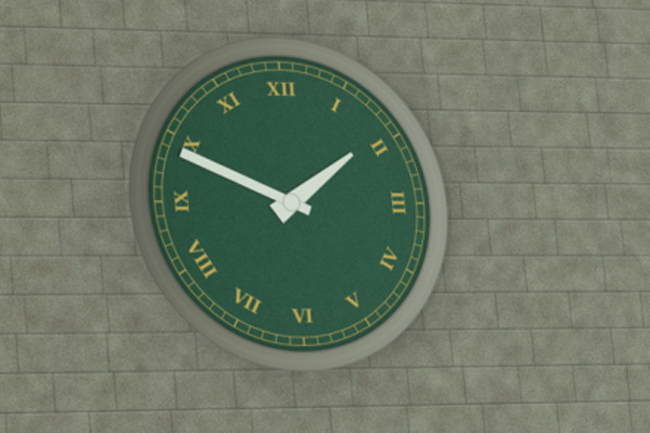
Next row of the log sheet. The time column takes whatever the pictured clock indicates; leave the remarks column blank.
1:49
